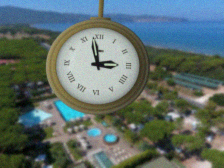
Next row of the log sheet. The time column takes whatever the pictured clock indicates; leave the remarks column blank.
2:58
